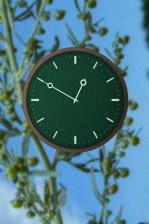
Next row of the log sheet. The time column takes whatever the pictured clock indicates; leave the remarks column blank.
12:50
